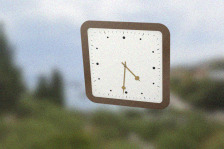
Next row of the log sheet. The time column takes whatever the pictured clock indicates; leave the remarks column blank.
4:31
